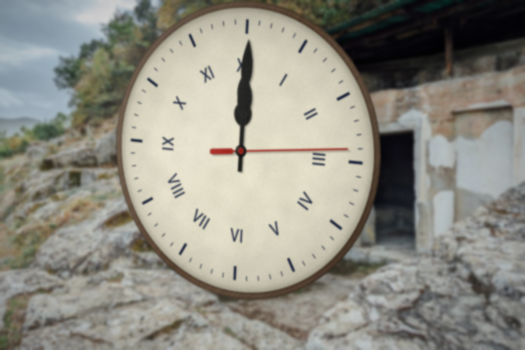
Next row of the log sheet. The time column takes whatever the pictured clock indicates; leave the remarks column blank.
12:00:14
